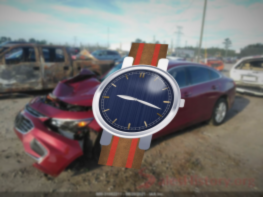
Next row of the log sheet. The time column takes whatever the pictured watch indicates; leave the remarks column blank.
9:18
